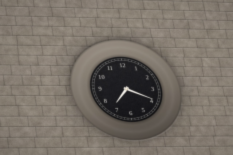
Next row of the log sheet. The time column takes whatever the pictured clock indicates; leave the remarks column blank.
7:19
